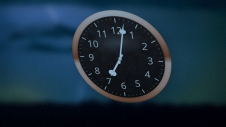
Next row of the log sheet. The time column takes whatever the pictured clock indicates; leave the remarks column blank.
7:02
